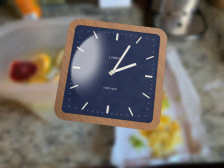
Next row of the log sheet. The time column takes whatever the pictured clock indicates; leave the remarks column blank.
2:04
